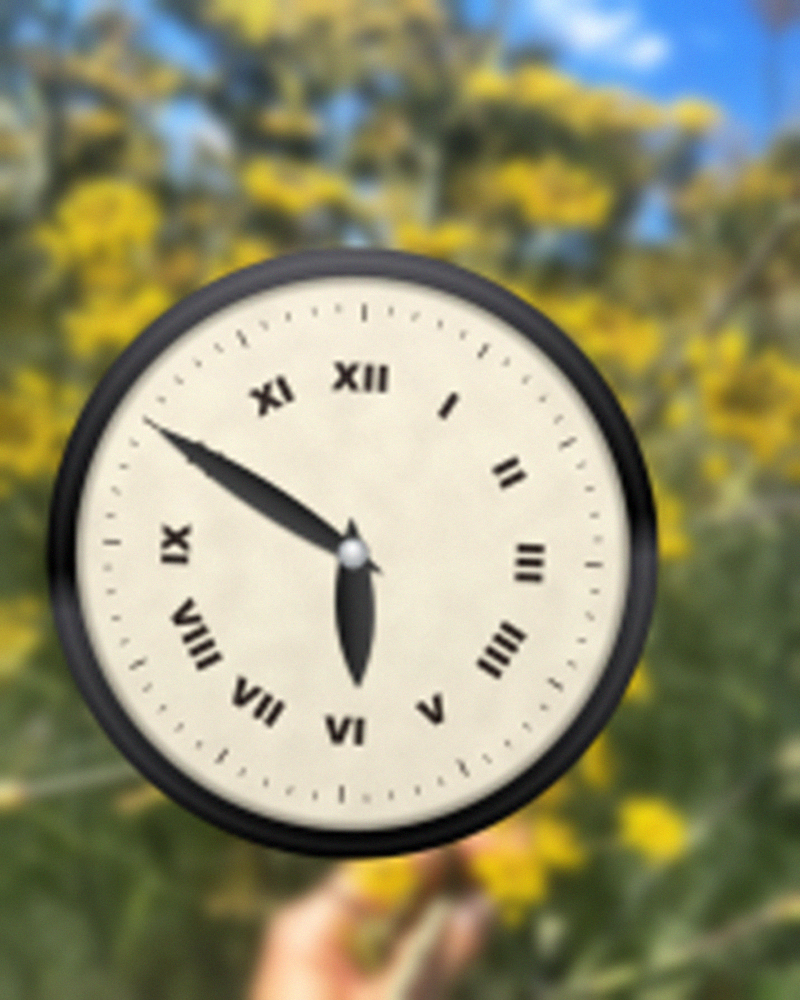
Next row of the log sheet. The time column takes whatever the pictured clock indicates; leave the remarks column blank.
5:50
